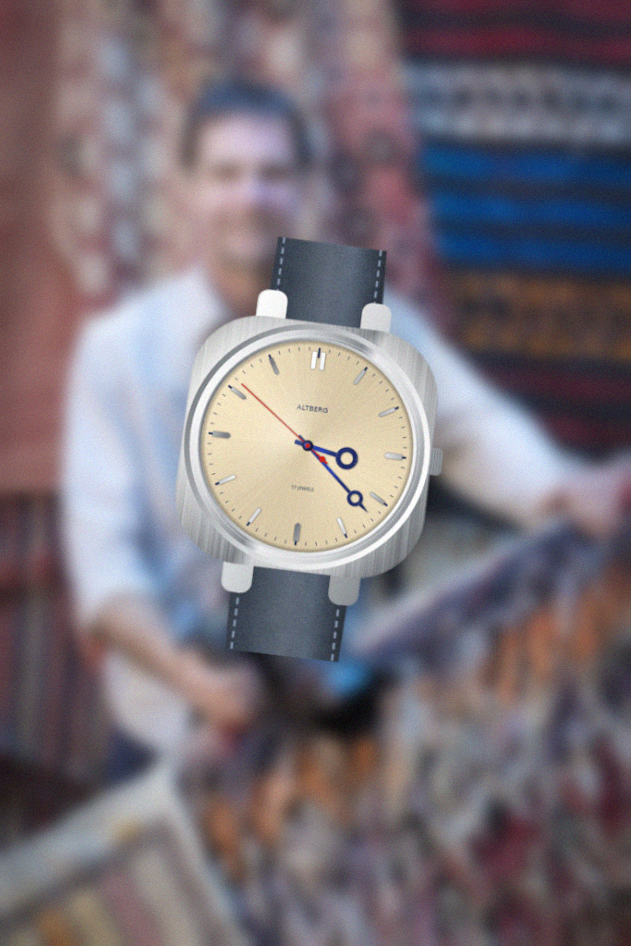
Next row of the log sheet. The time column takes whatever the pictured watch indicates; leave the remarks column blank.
3:21:51
